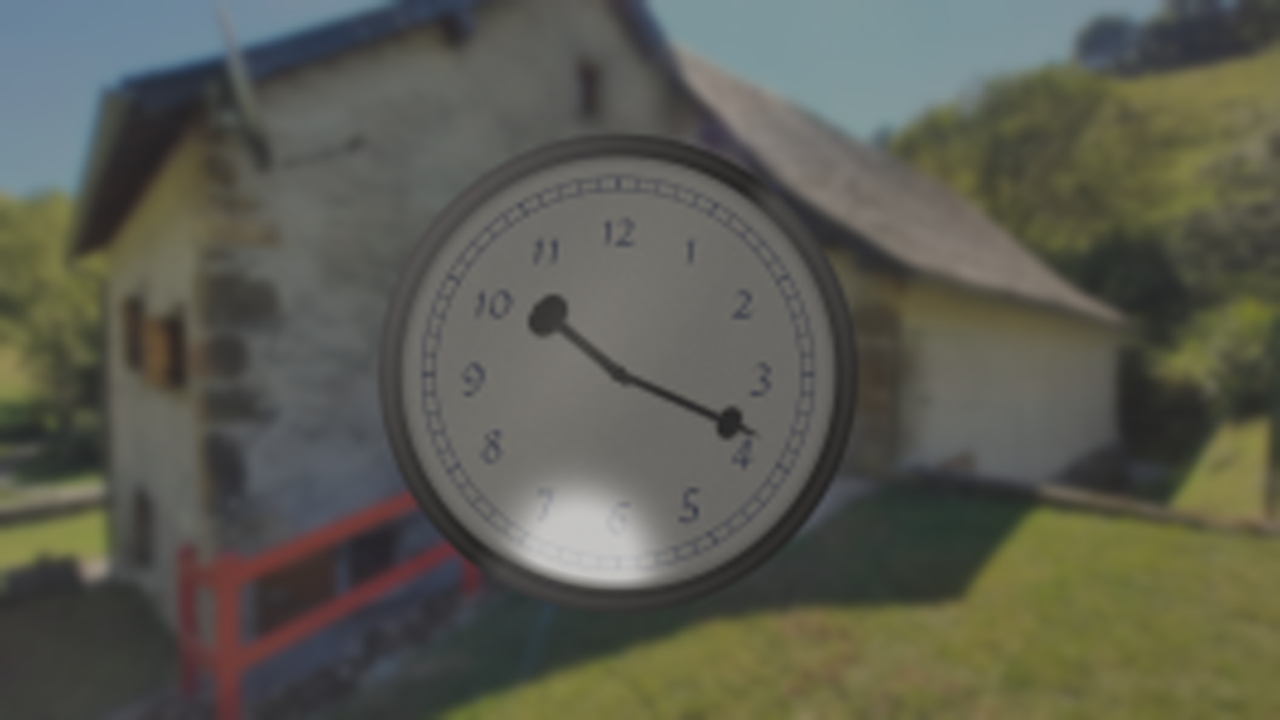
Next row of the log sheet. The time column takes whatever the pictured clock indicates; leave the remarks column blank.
10:19
